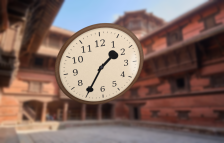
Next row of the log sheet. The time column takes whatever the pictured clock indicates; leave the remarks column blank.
1:35
